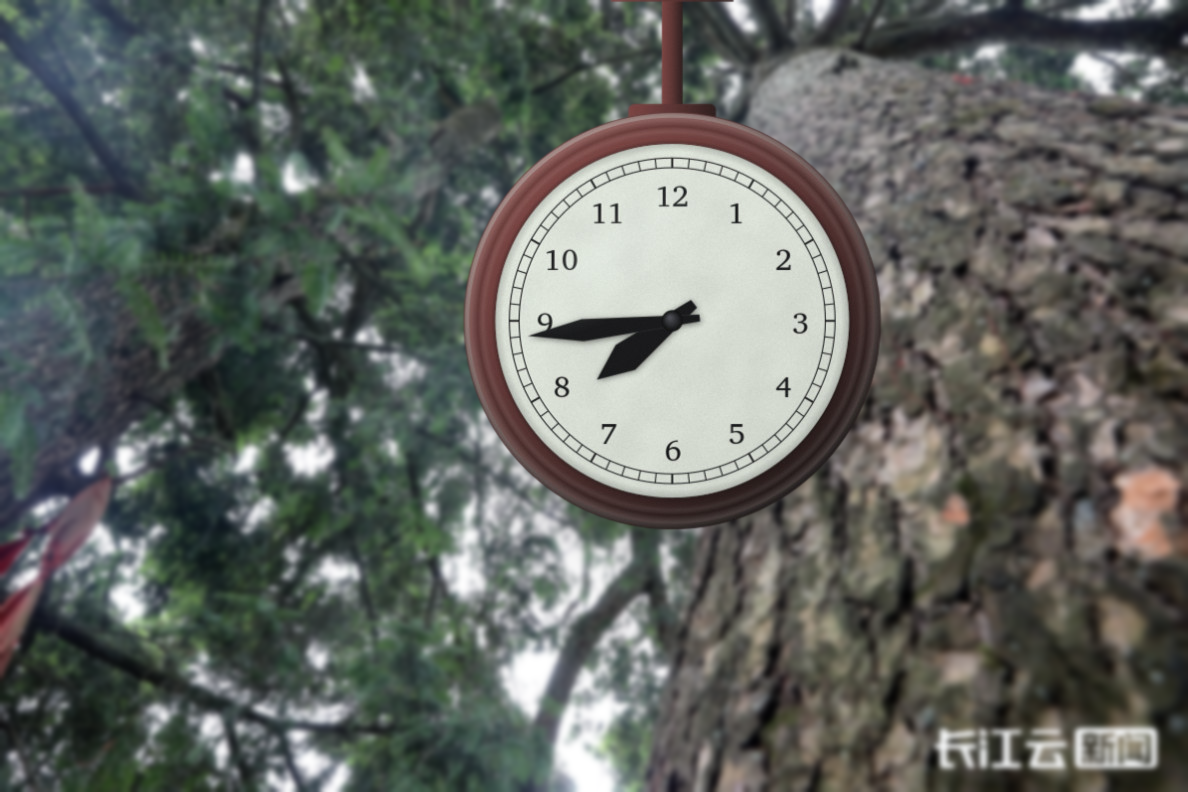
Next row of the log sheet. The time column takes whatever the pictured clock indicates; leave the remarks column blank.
7:44
